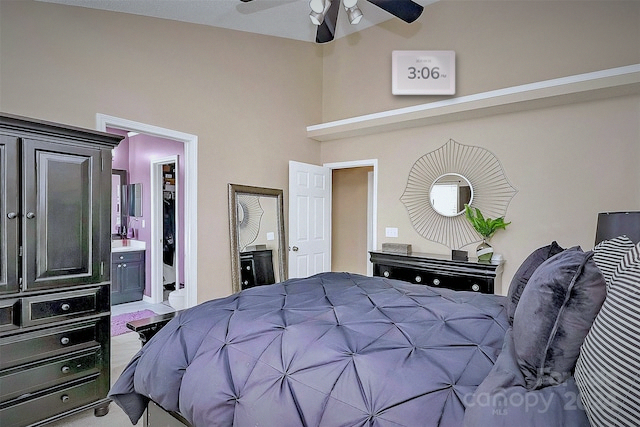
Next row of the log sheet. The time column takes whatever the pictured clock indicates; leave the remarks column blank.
3:06
